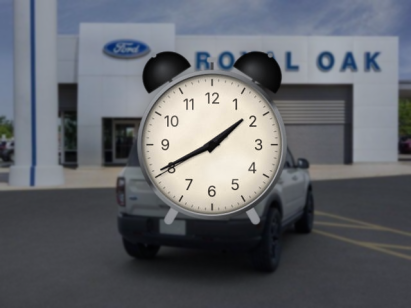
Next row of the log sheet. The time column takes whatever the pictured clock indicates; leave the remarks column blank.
1:40:40
